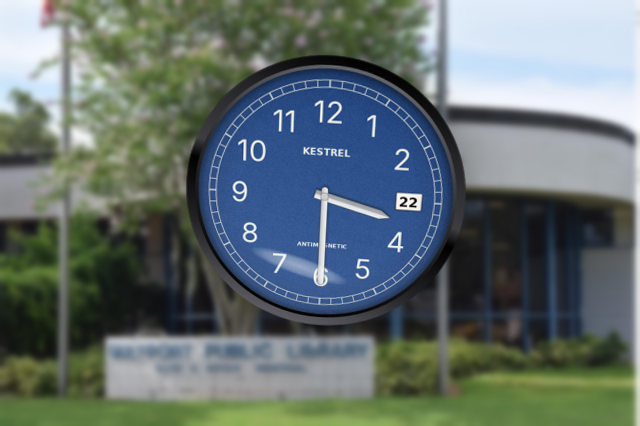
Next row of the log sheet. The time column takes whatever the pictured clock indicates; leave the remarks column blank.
3:30
